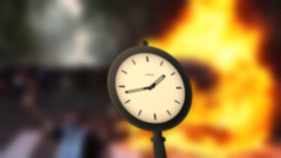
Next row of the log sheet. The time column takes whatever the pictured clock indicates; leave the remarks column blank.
1:43
